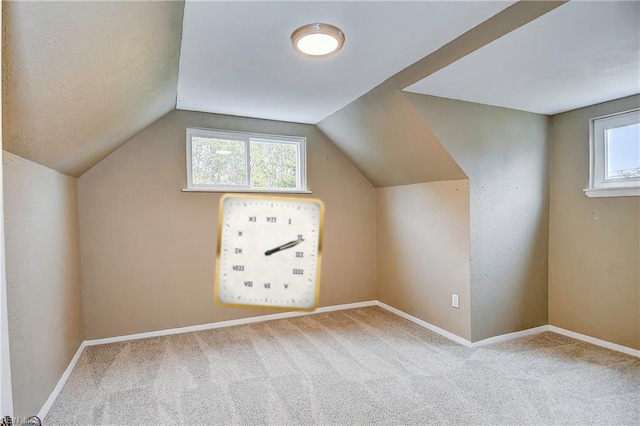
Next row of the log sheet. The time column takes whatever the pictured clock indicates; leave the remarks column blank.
2:11
